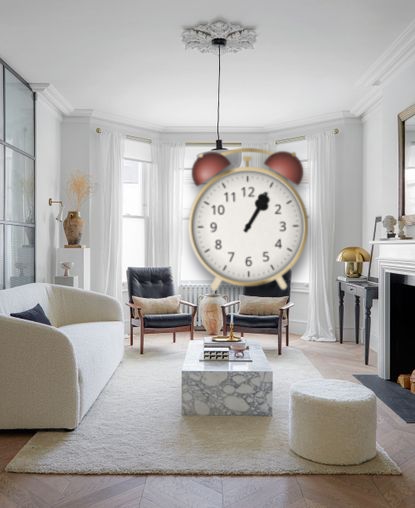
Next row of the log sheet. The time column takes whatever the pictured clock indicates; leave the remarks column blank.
1:05
